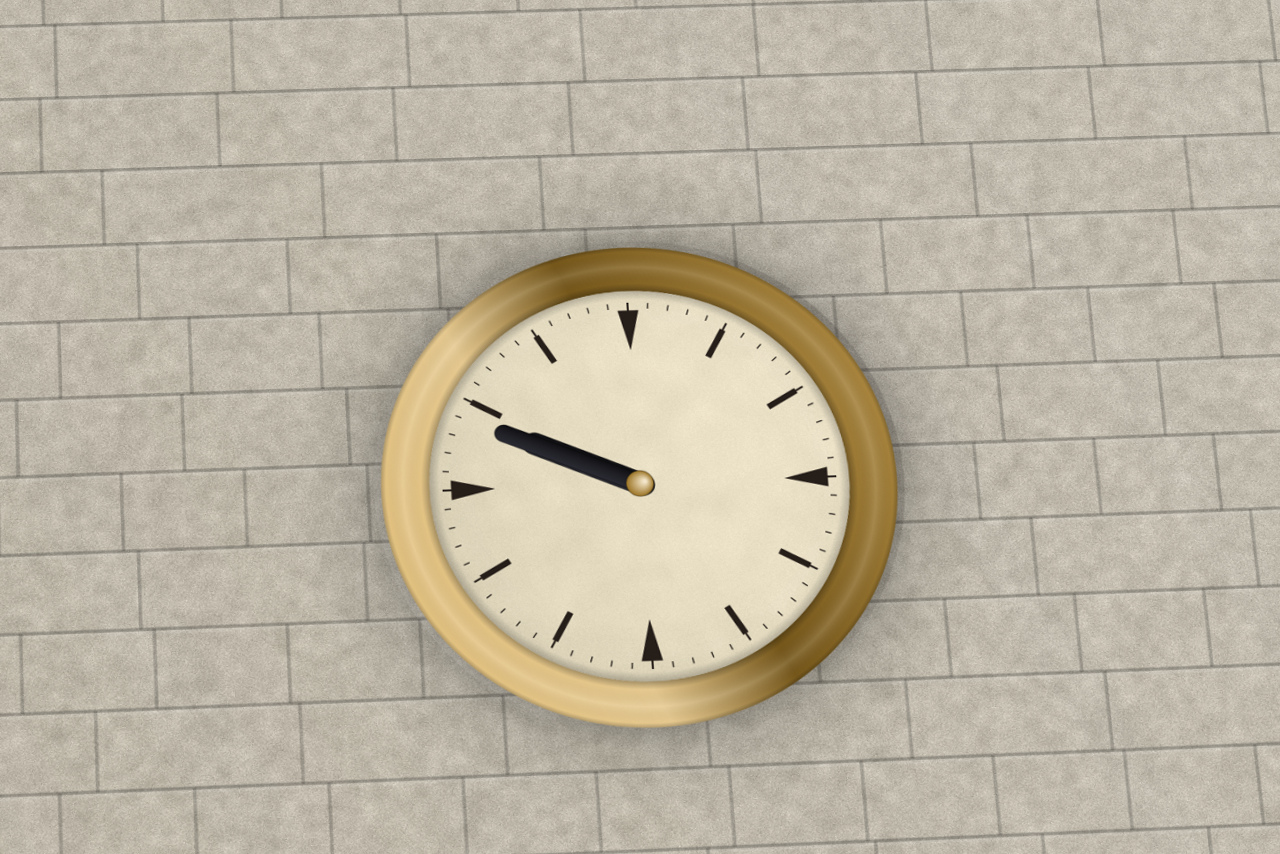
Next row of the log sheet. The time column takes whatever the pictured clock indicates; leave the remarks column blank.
9:49
